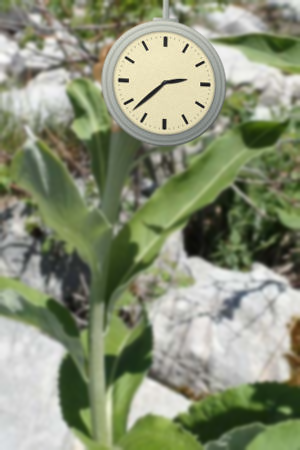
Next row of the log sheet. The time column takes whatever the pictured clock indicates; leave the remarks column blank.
2:38
